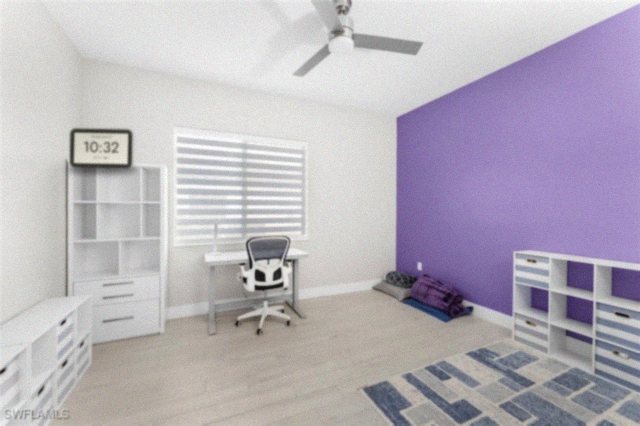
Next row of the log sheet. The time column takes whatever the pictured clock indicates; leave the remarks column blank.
10:32
